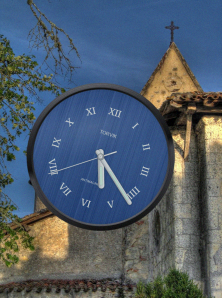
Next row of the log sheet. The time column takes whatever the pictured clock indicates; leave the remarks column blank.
5:21:39
